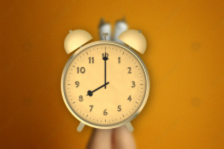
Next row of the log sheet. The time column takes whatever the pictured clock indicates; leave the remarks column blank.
8:00
